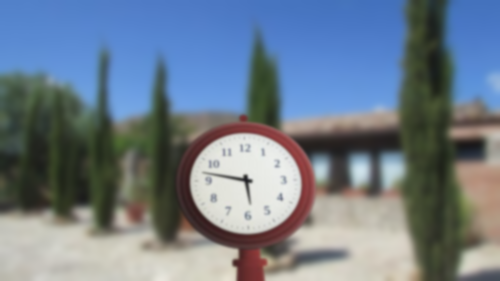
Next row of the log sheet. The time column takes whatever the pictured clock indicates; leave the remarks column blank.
5:47
